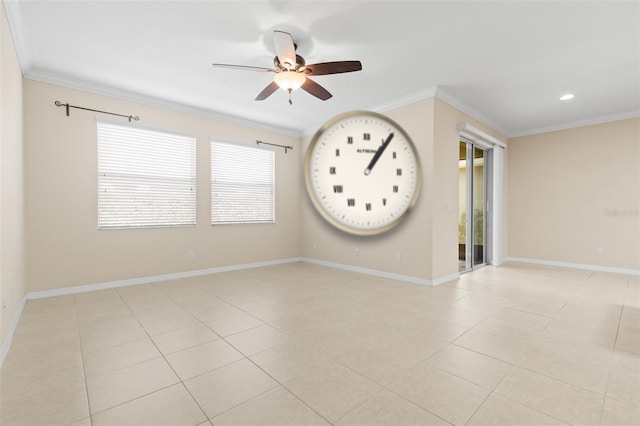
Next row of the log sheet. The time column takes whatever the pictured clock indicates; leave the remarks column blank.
1:06
